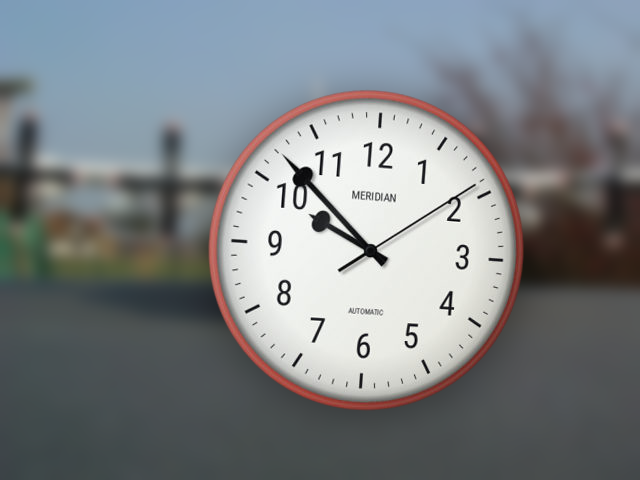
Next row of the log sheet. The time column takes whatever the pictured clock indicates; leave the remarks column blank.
9:52:09
